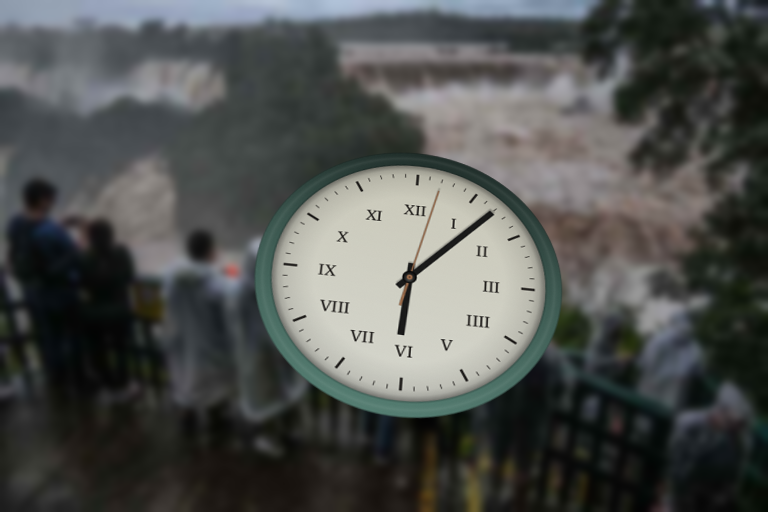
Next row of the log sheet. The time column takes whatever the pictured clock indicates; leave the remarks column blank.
6:07:02
